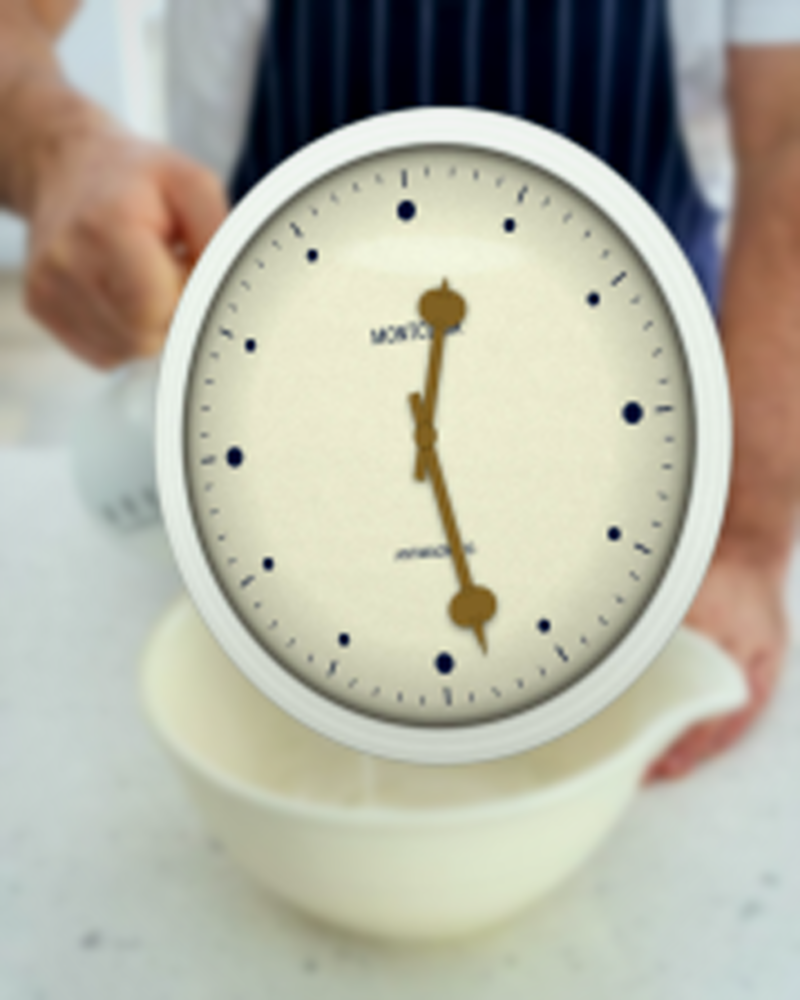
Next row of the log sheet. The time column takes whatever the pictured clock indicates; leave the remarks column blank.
12:28
